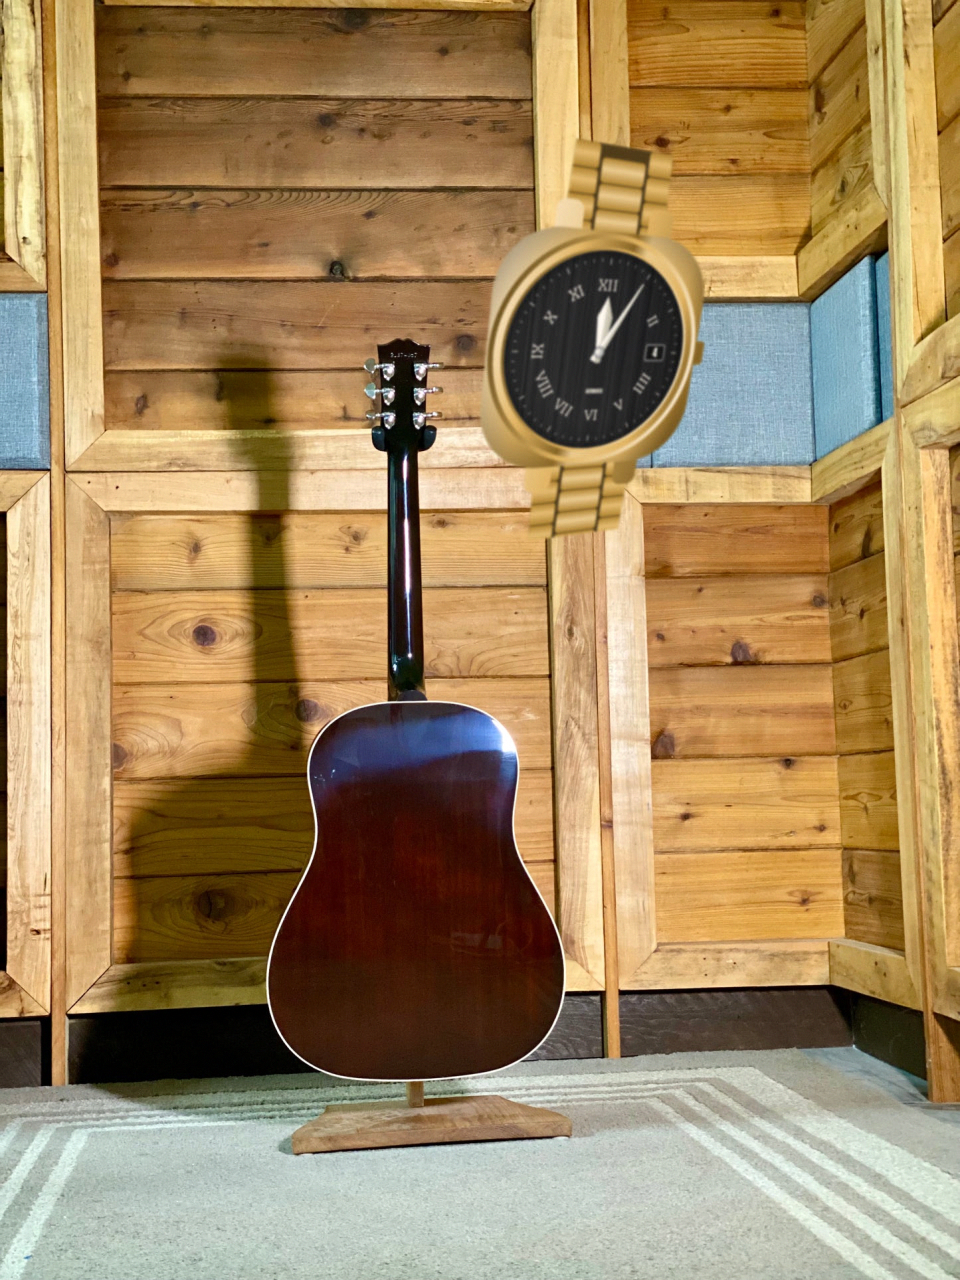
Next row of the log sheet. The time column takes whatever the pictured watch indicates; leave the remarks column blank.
12:05
